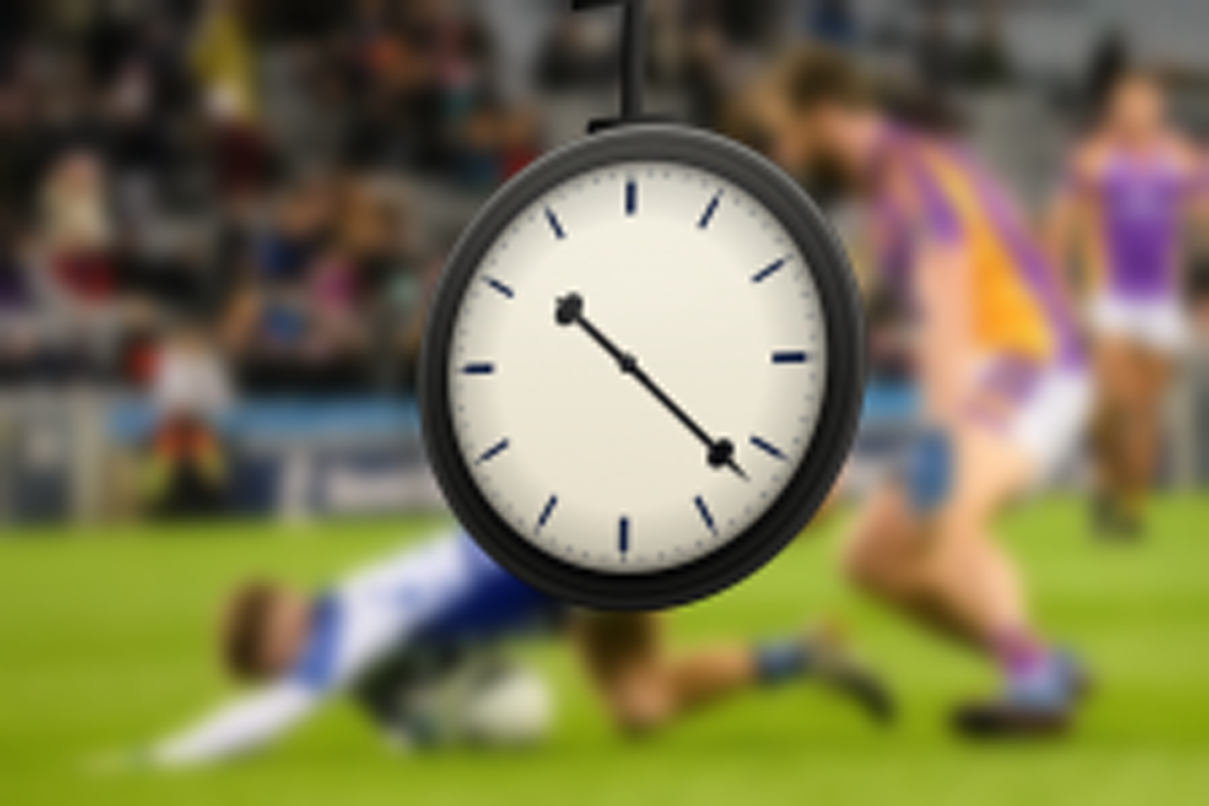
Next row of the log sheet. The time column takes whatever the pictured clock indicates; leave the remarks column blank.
10:22
